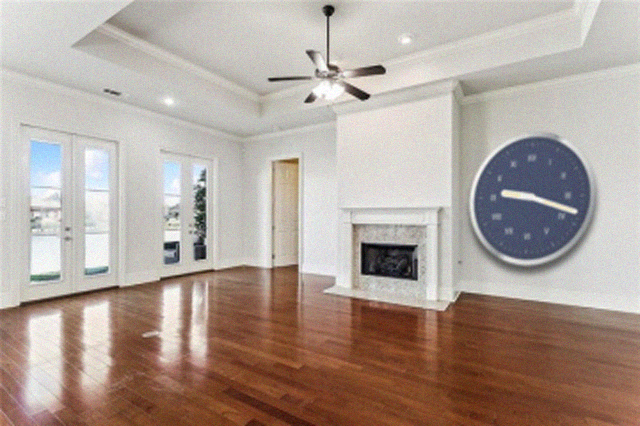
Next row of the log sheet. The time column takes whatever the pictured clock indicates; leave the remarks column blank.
9:18
